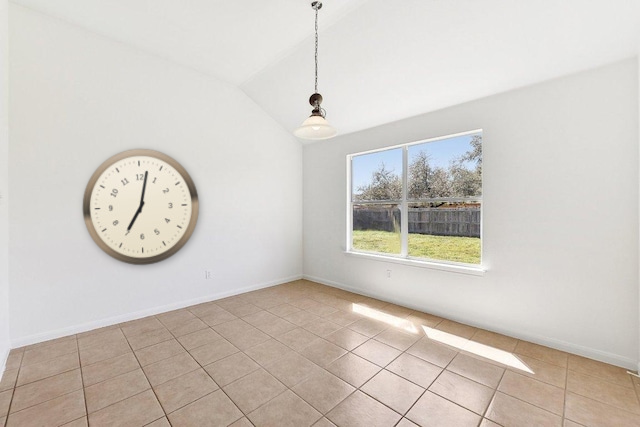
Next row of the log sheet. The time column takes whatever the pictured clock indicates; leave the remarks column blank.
7:02
